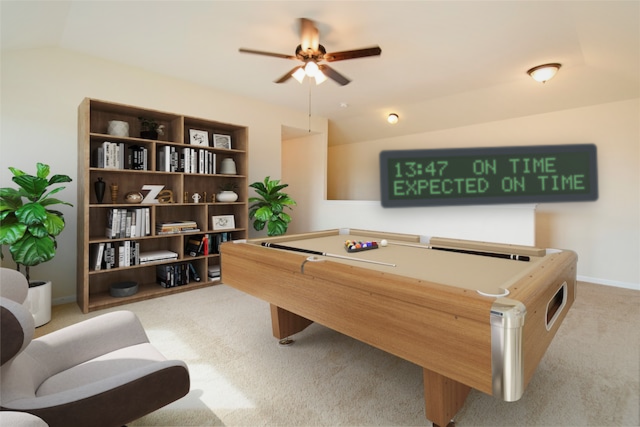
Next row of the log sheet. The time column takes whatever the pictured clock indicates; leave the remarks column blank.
13:47
